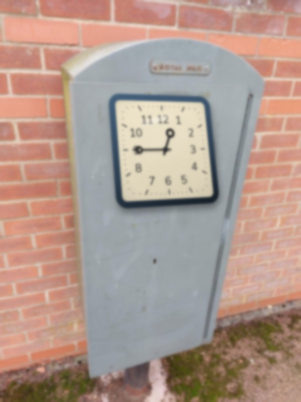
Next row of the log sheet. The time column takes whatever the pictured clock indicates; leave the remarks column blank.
12:45
